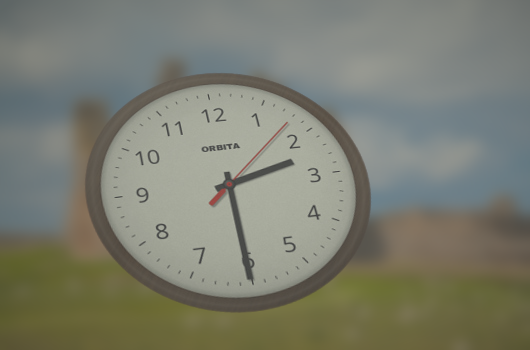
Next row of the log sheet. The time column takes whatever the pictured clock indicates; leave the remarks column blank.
2:30:08
